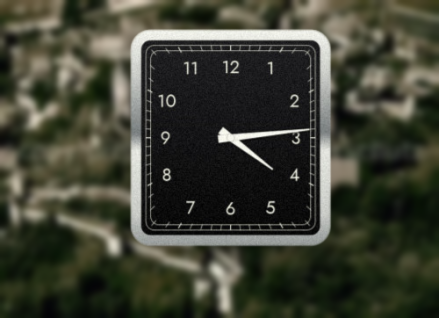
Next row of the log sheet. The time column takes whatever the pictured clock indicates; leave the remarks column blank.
4:14
